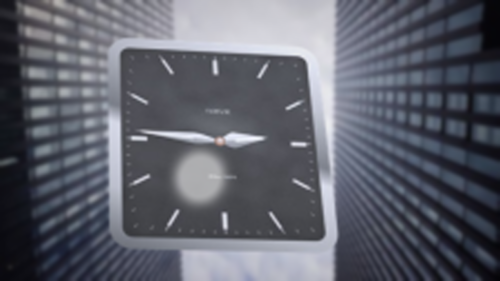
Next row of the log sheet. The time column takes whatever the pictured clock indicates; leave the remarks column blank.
2:46
